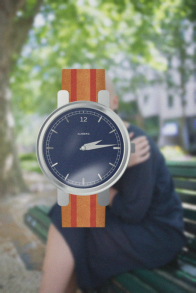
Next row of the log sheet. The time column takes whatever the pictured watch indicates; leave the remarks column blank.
2:14
